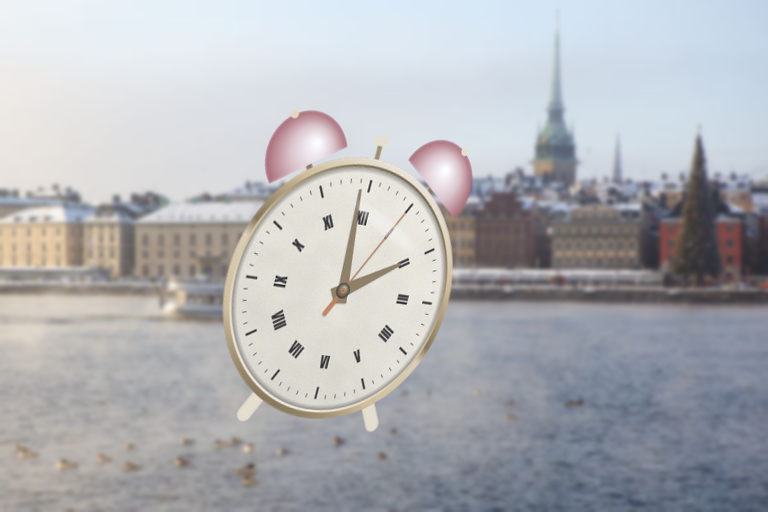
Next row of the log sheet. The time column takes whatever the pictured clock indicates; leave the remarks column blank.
1:59:05
